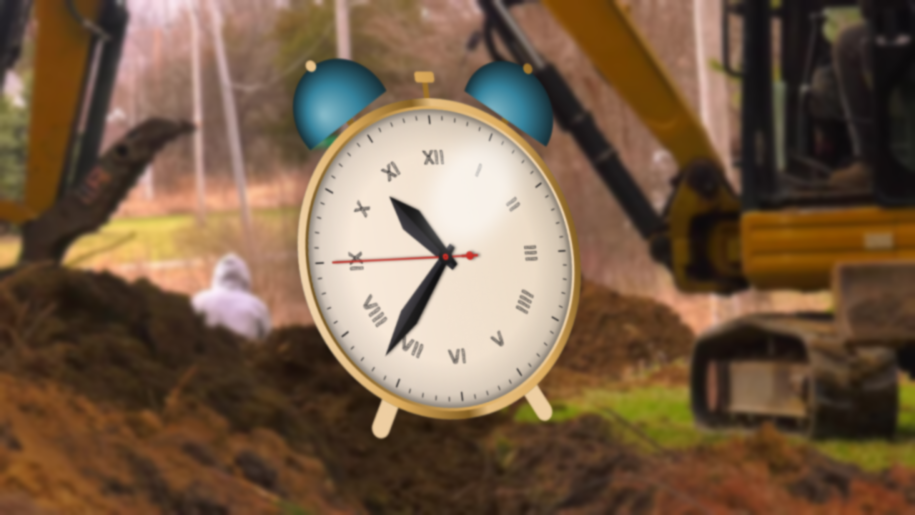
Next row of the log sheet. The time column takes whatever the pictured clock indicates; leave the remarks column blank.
10:36:45
